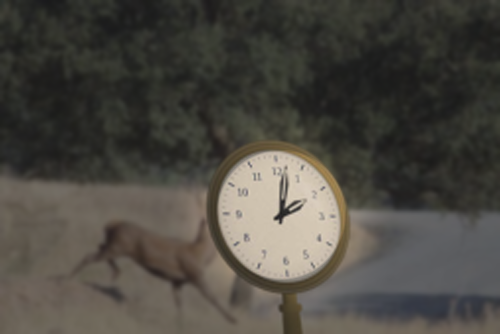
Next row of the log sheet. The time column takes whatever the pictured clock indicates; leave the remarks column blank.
2:02
